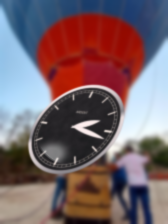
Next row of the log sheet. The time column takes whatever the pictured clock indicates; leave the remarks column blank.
2:17
